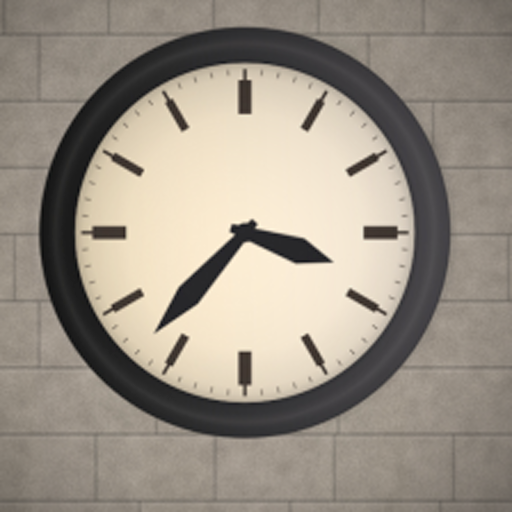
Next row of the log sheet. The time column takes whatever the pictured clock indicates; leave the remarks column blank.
3:37
